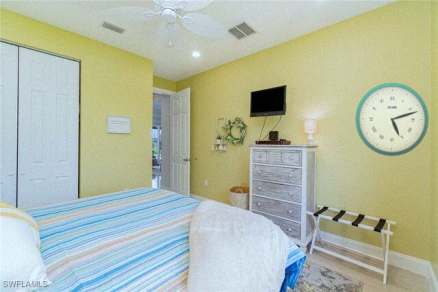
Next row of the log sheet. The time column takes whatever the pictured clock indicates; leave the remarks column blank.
5:12
